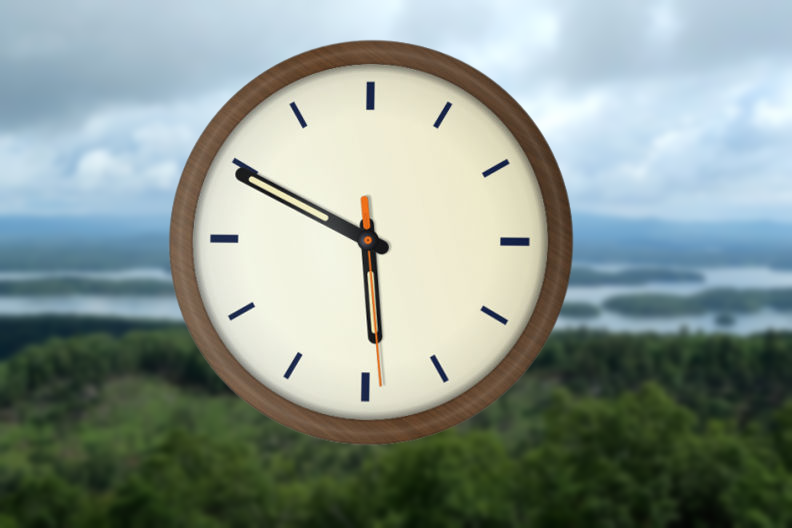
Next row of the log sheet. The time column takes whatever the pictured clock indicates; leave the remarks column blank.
5:49:29
